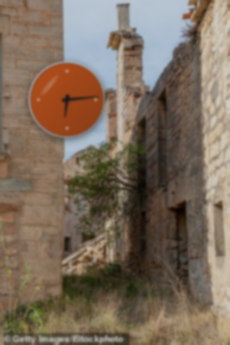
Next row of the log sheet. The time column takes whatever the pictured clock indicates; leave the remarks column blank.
6:14
